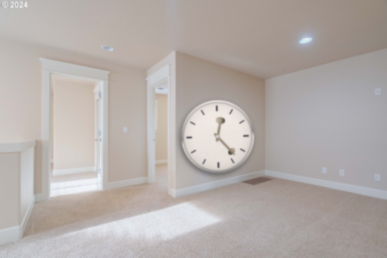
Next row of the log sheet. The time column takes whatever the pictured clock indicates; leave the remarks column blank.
12:23
